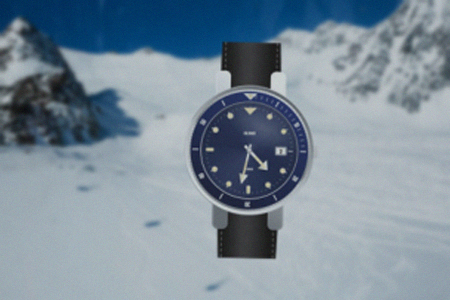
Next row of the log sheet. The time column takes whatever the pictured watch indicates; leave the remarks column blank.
4:32
